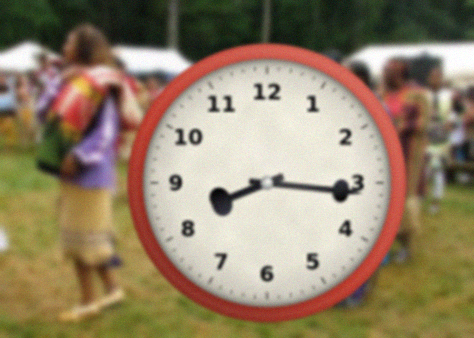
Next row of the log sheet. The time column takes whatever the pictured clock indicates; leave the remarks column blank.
8:16
